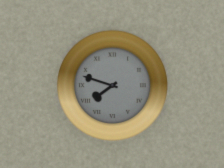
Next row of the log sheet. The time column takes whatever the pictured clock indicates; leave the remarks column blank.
7:48
